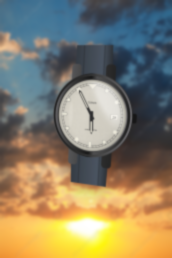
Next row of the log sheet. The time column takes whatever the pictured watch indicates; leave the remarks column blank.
5:55
